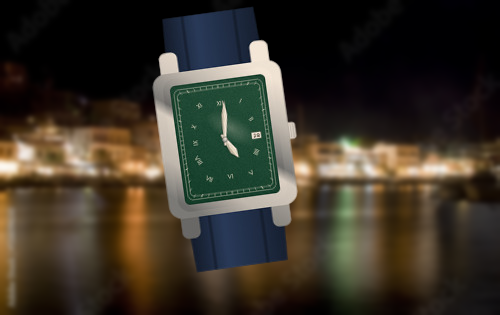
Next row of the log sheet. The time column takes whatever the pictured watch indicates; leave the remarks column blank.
5:01
